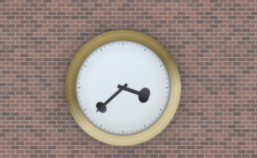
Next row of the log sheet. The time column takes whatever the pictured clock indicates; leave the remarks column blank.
3:38
